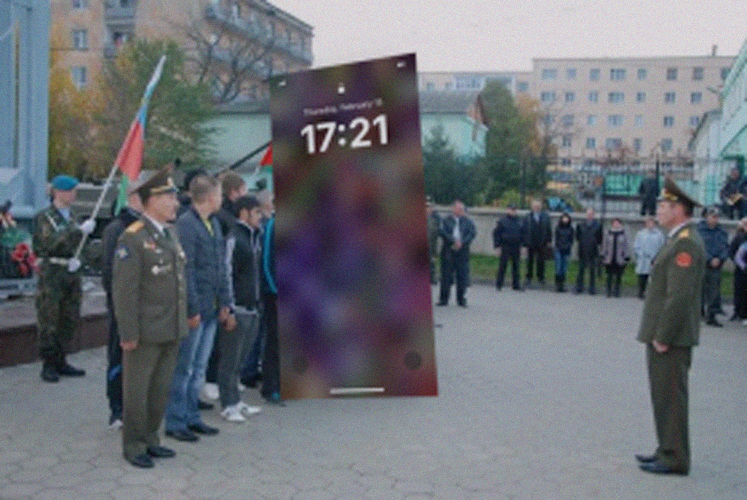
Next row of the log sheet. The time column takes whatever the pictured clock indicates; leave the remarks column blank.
17:21
